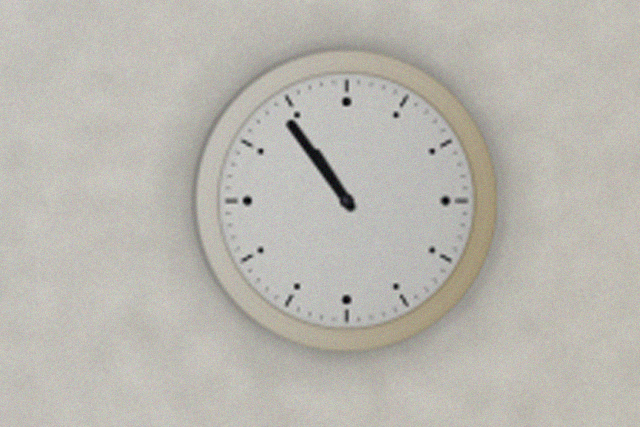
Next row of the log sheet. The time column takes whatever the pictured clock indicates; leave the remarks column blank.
10:54
